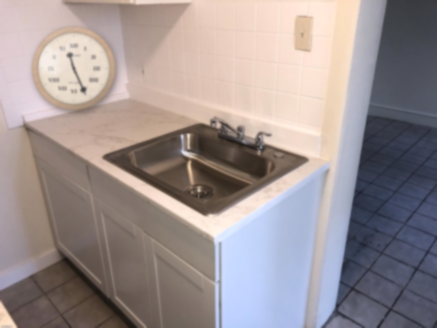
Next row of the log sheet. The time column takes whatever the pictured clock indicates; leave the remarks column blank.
11:26
